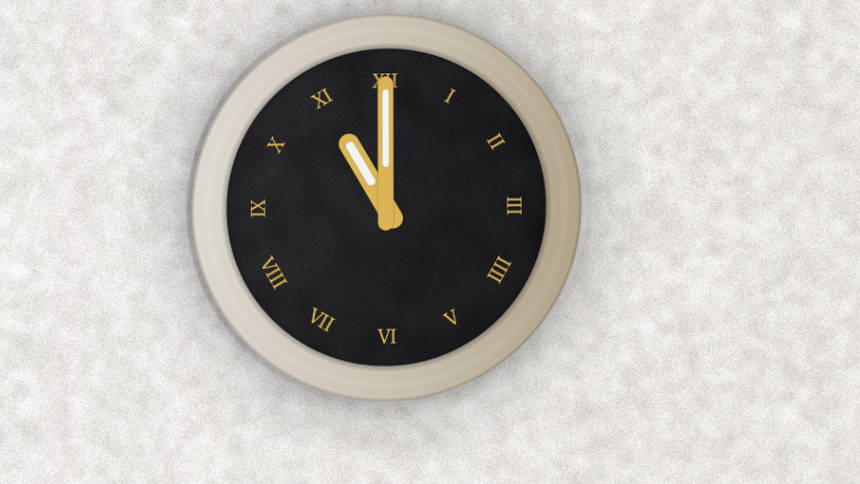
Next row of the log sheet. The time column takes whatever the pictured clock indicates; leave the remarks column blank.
11:00
